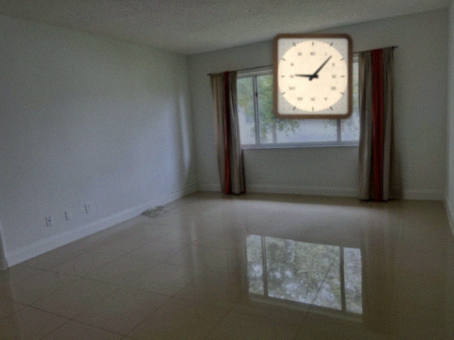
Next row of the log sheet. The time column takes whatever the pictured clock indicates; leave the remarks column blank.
9:07
